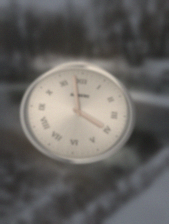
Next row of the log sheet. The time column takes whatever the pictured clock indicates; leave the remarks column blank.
3:58
